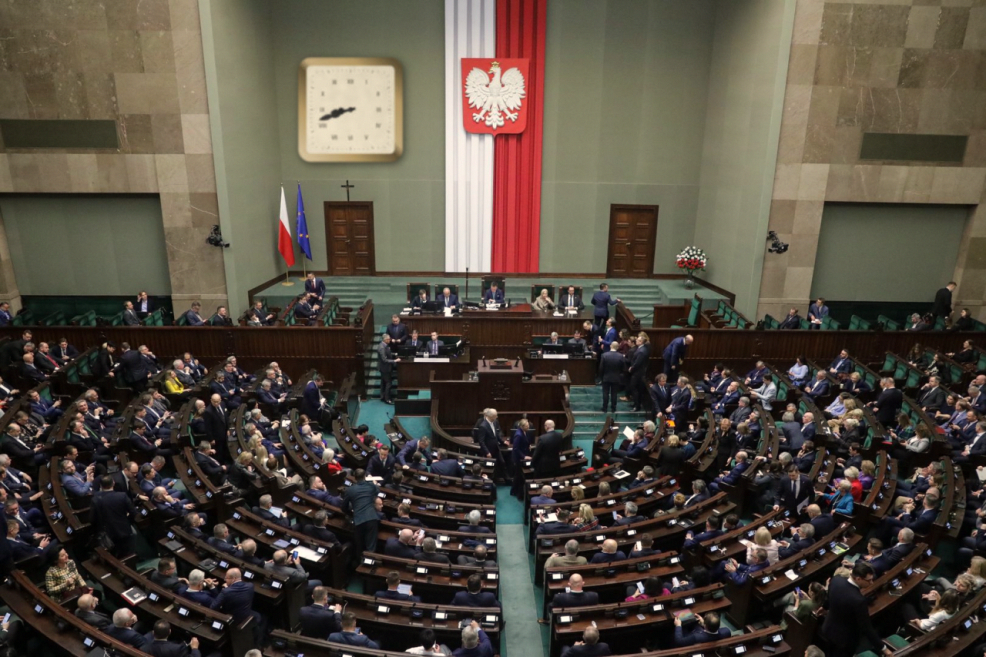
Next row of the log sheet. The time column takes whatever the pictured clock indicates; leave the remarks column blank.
8:42
